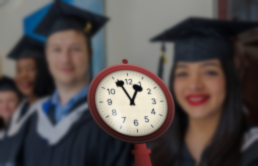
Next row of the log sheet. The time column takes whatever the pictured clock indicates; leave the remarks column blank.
12:56
